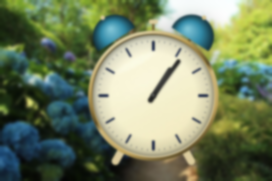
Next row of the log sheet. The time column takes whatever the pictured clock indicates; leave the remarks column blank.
1:06
